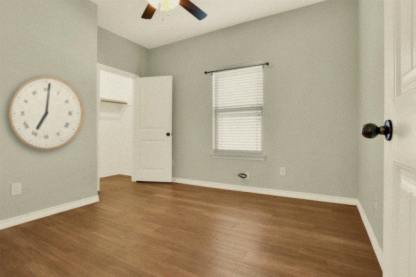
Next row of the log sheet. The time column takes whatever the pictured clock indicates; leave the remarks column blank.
7:01
